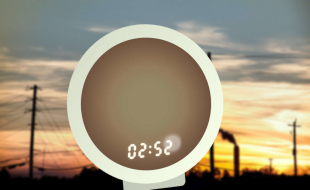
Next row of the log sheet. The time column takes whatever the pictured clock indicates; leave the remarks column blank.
2:52
